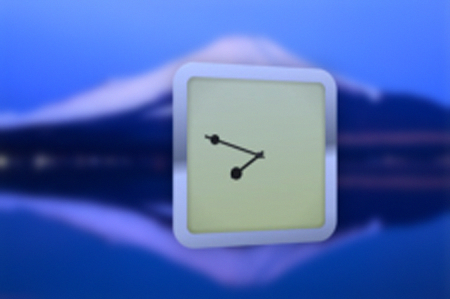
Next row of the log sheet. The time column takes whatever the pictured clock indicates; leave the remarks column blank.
7:48
